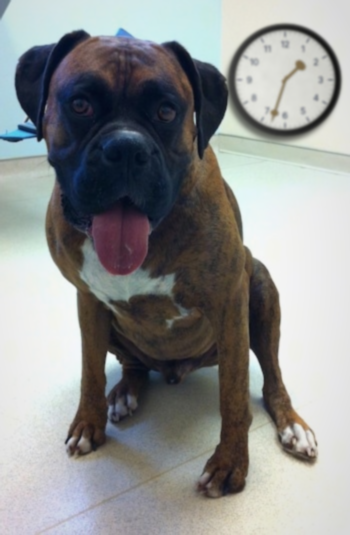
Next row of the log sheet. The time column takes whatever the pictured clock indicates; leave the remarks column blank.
1:33
